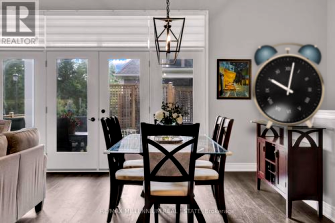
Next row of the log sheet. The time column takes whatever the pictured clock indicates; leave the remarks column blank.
10:02
